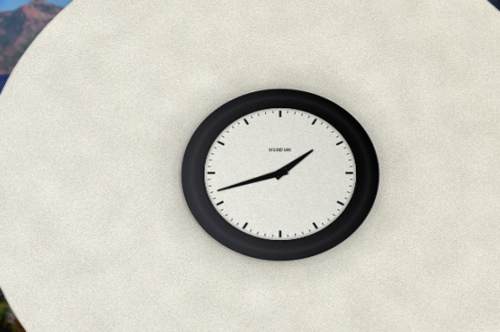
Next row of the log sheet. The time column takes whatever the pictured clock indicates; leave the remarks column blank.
1:42
